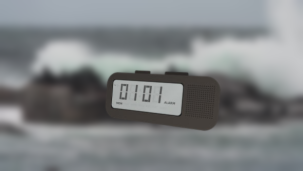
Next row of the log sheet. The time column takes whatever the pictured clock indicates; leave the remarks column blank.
1:01
